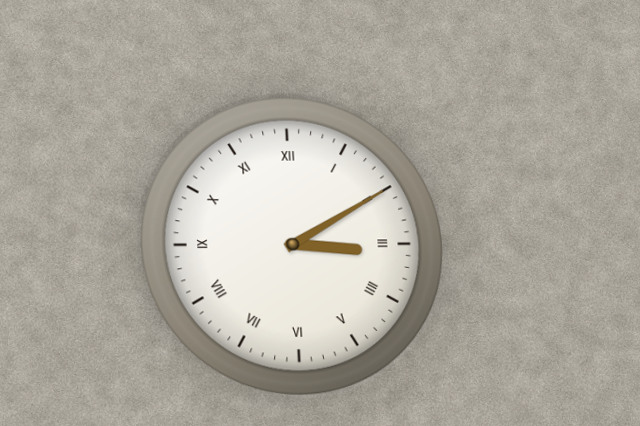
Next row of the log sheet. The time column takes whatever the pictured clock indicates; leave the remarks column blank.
3:10
